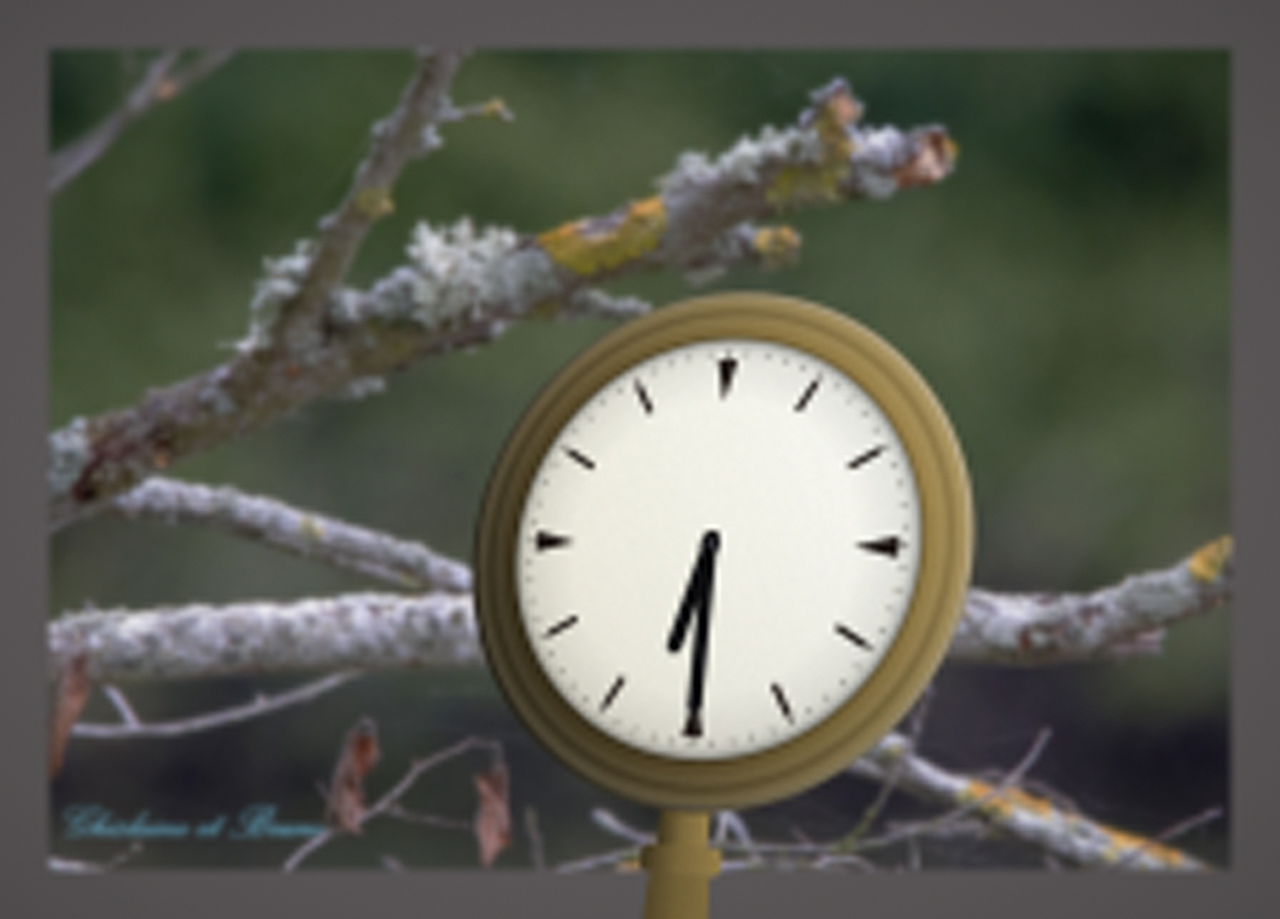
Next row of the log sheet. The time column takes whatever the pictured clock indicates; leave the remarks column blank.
6:30
